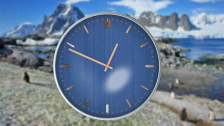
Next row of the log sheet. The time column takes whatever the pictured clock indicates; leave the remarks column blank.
12:49
